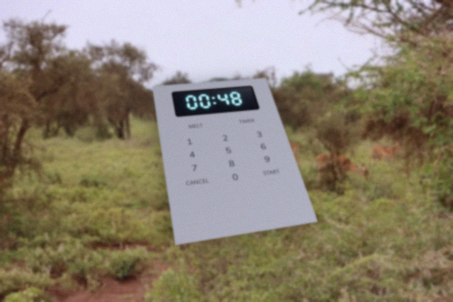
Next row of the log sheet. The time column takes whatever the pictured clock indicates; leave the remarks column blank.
0:48
